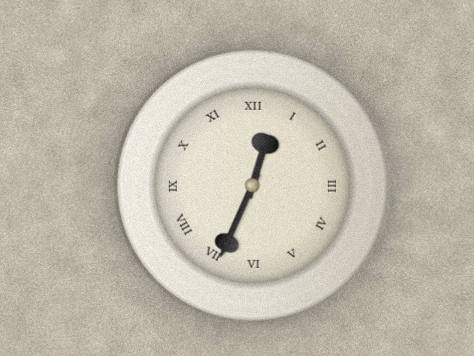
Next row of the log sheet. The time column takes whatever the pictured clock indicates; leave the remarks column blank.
12:34
